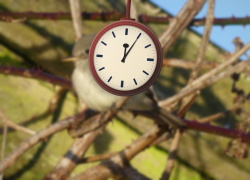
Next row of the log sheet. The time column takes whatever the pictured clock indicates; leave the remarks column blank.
12:05
